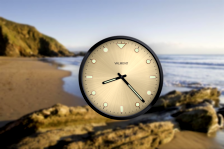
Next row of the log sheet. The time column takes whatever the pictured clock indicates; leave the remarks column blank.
8:23
